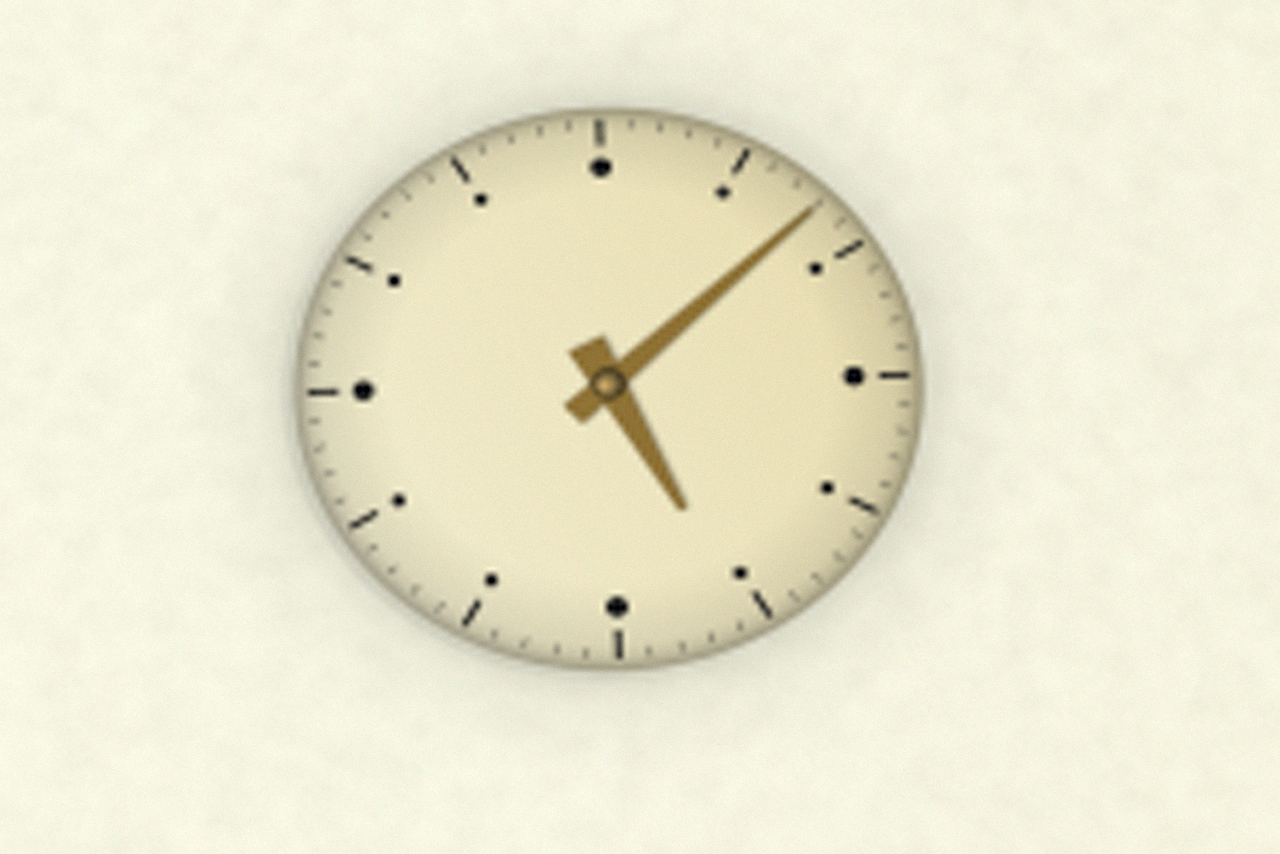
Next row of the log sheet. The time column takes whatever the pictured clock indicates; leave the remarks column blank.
5:08
